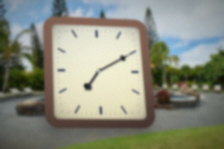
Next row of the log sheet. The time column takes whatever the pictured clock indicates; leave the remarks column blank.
7:10
